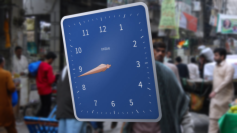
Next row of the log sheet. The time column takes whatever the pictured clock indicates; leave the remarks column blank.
8:43
